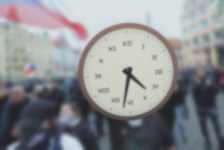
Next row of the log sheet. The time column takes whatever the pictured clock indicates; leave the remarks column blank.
4:32
